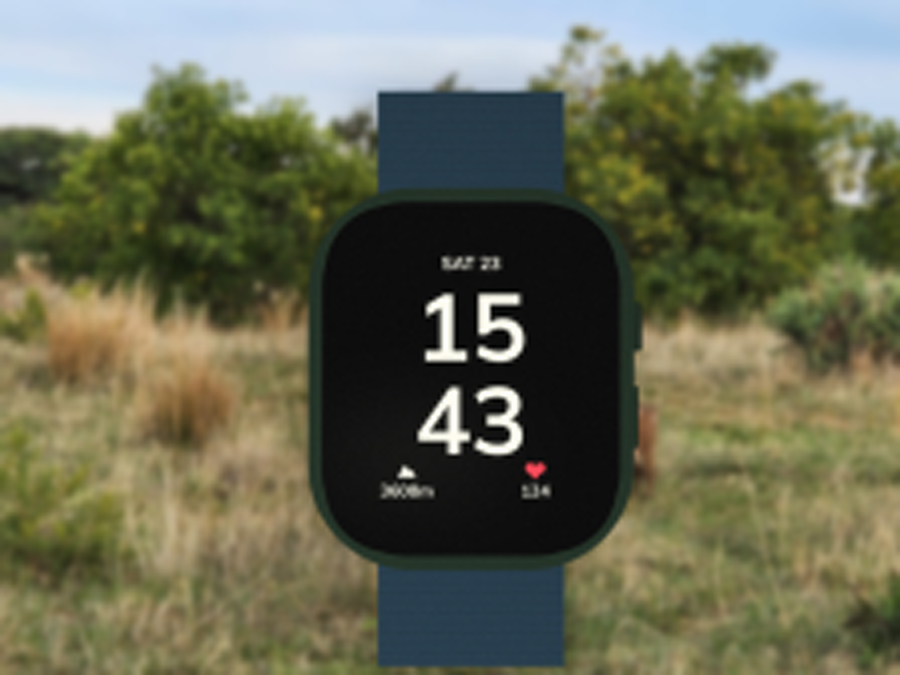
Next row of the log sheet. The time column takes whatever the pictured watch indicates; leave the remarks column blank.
15:43
